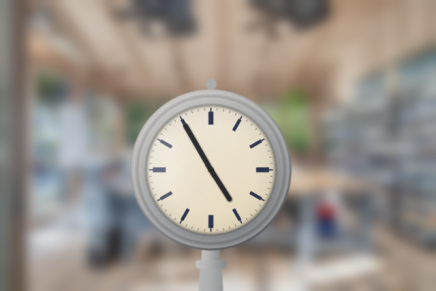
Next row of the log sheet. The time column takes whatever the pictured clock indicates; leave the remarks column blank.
4:55
